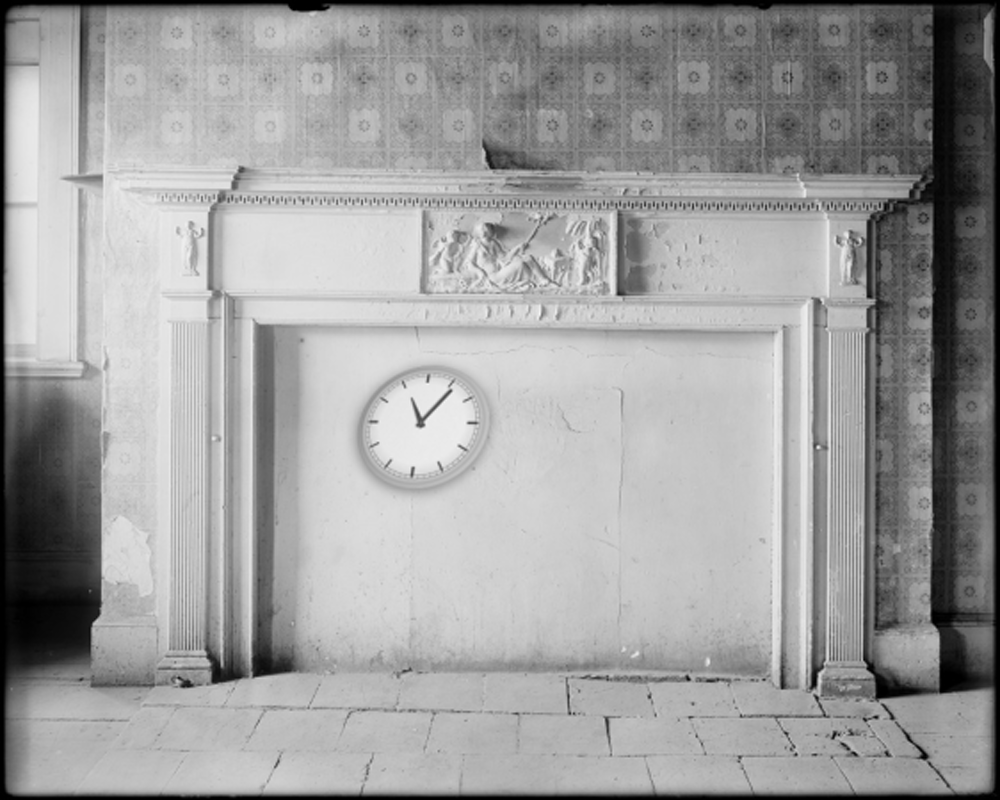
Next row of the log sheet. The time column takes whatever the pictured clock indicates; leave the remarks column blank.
11:06
